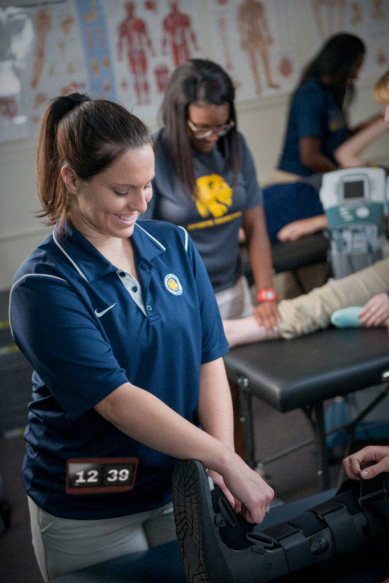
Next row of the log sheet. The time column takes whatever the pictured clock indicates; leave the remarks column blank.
12:39
